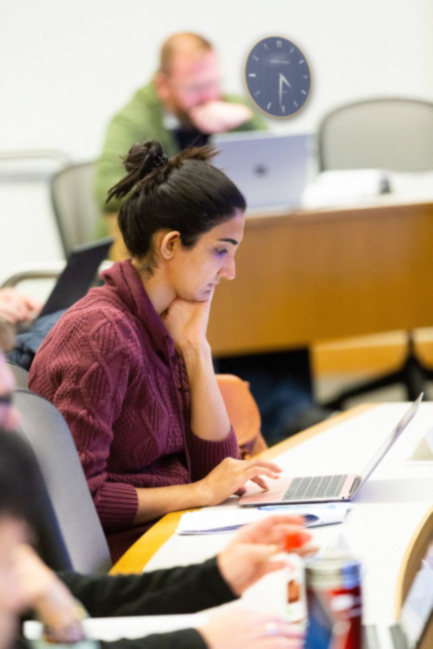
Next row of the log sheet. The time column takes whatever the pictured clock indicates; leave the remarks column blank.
4:31
